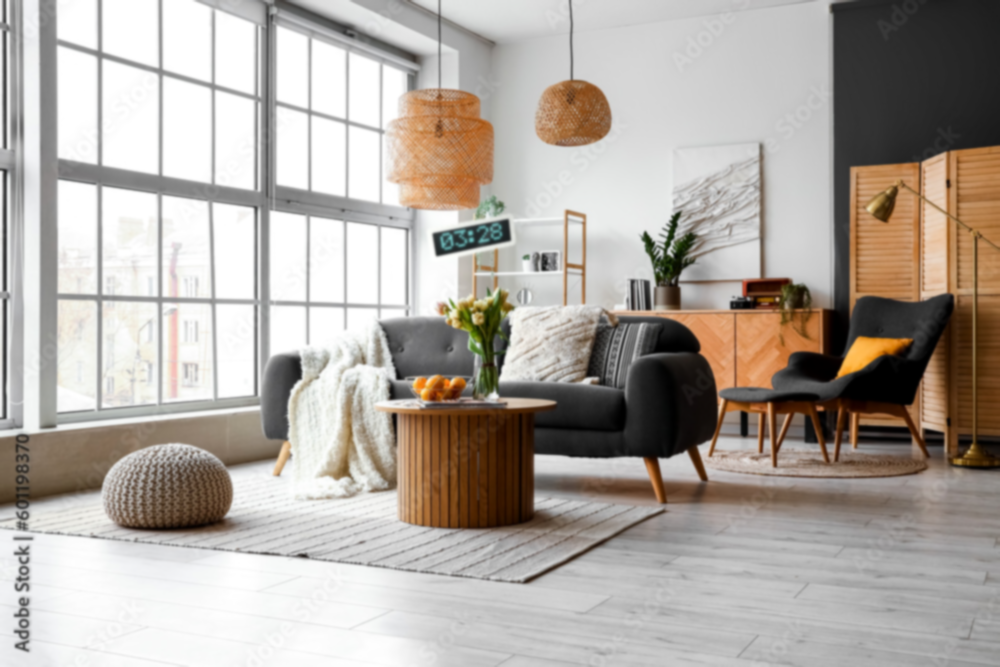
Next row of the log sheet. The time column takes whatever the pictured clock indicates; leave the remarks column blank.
3:28
